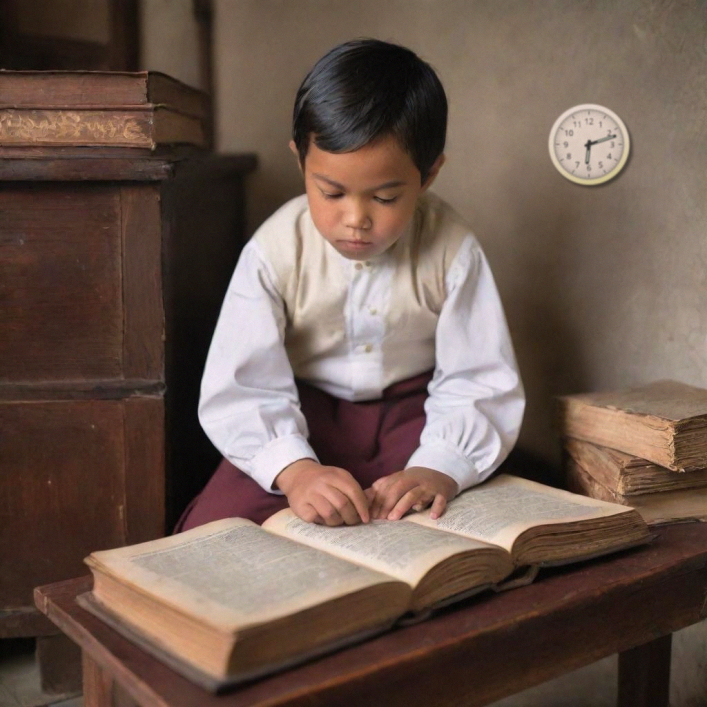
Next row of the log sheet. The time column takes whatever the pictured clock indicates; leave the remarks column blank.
6:12
